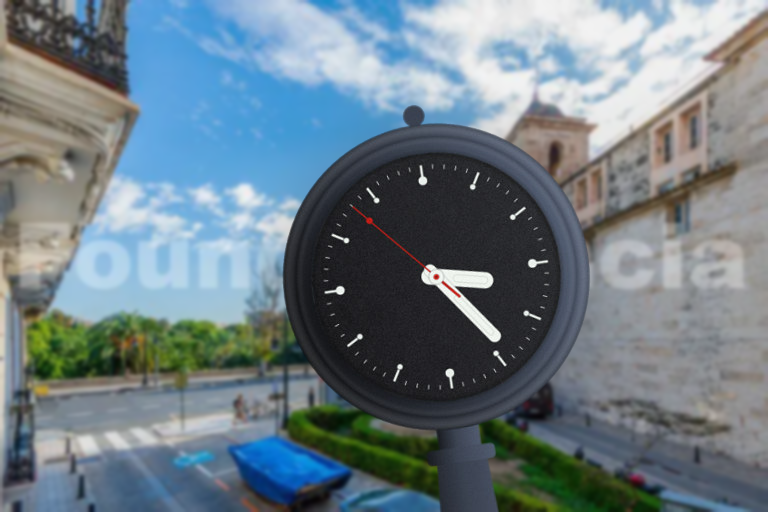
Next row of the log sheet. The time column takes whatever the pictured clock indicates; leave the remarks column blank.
3:23:53
